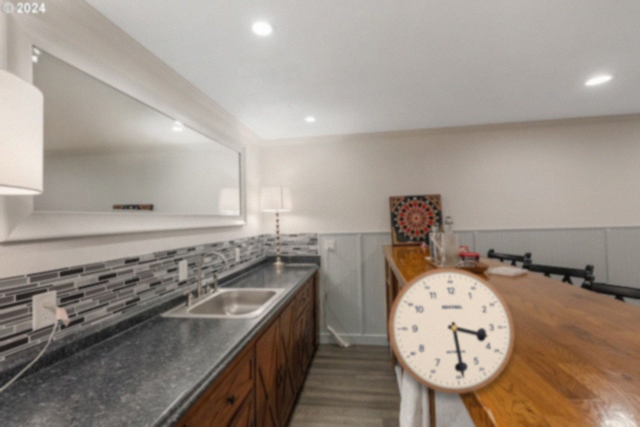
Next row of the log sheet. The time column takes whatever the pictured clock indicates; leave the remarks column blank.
3:29
